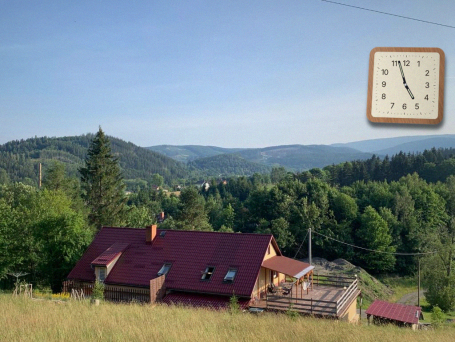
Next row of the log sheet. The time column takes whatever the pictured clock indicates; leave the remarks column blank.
4:57
